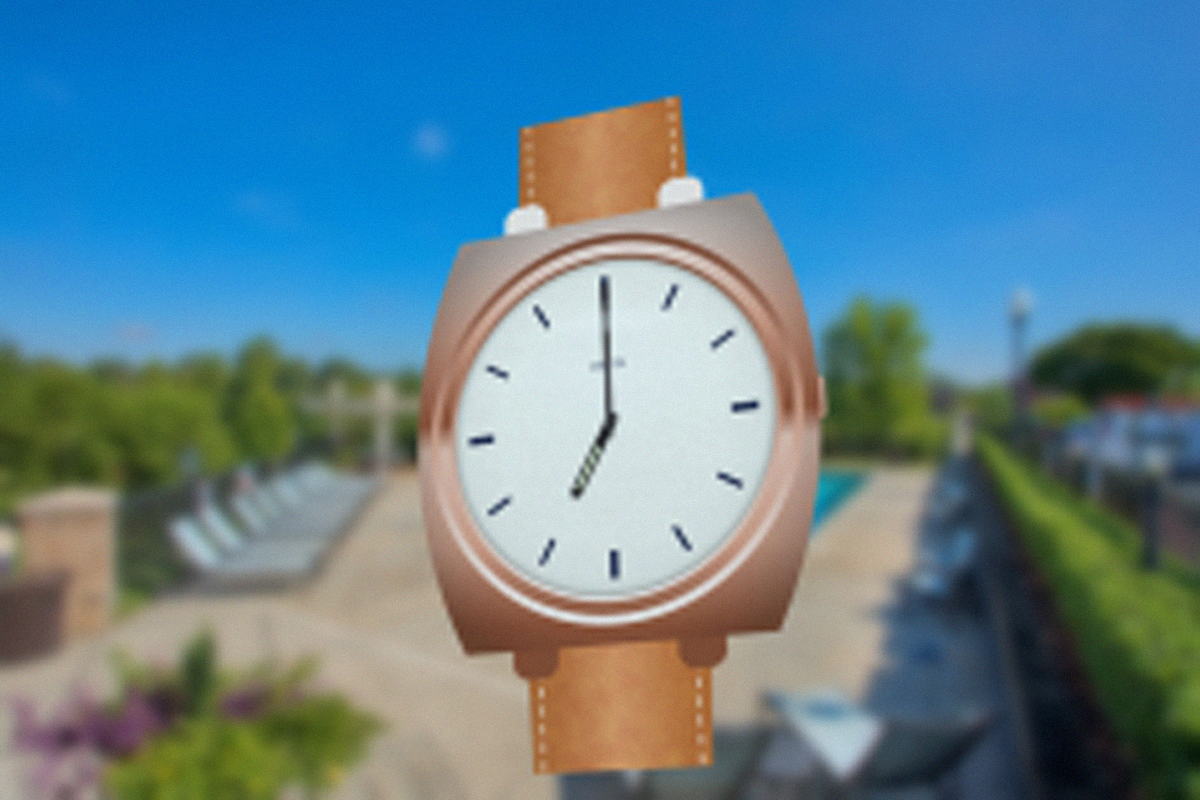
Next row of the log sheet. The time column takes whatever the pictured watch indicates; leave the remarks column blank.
7:00
